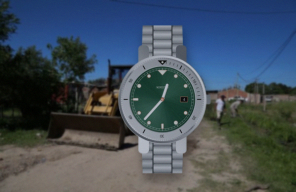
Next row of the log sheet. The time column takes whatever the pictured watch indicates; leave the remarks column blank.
12:37
